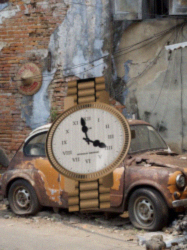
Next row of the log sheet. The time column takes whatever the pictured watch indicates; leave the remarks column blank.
3:58
